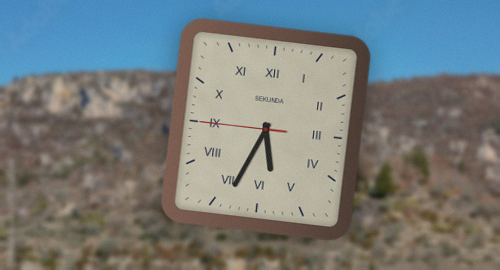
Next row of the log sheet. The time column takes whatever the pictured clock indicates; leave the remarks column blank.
5:33:45
